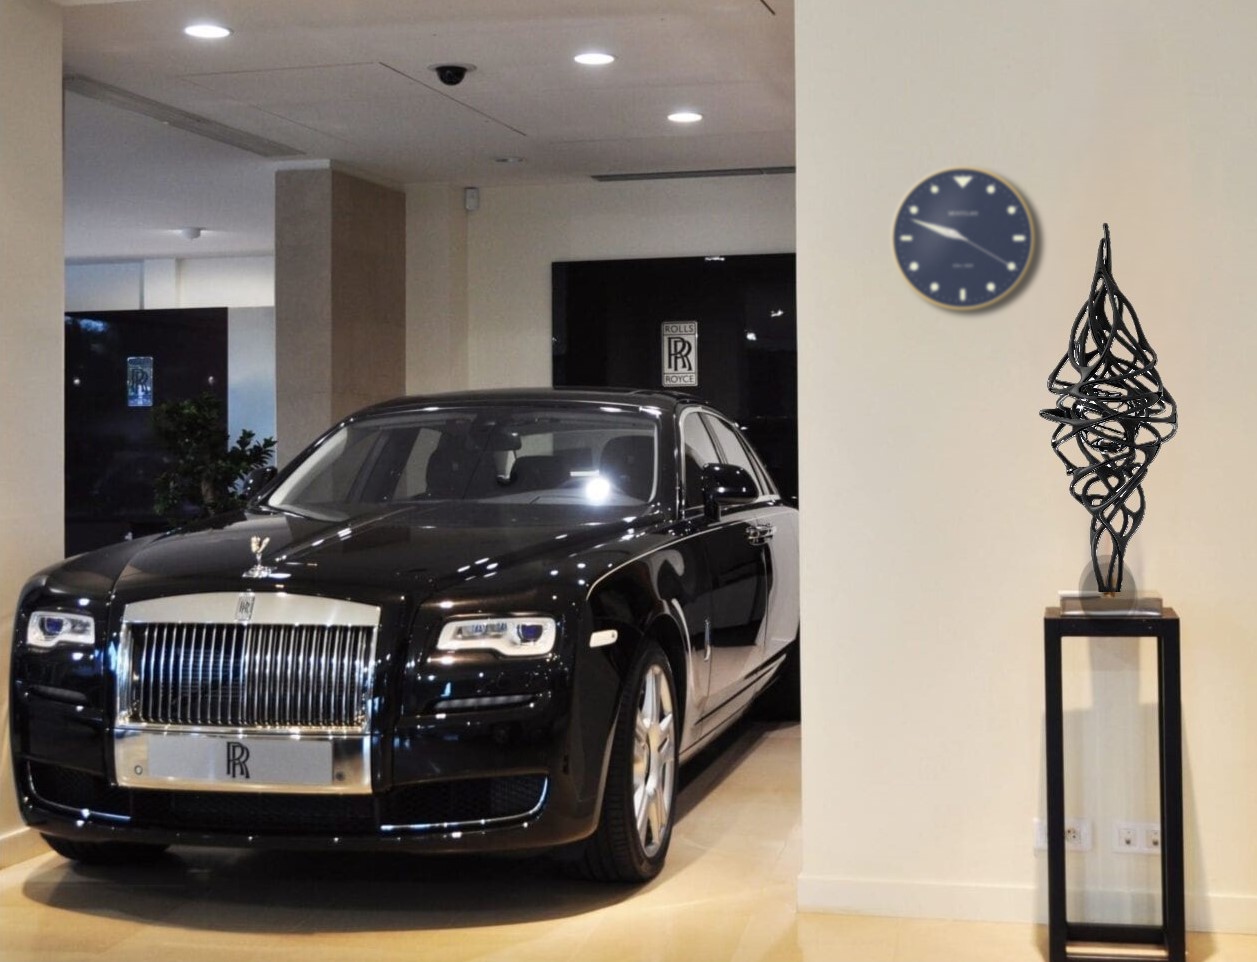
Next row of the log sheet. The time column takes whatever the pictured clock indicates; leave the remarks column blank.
9:48:20
